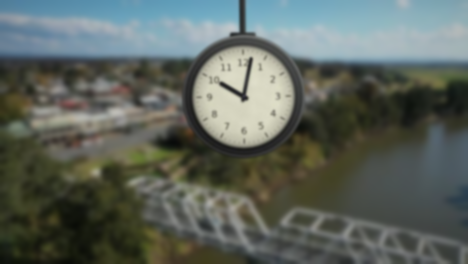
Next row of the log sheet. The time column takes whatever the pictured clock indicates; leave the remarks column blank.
10:02
